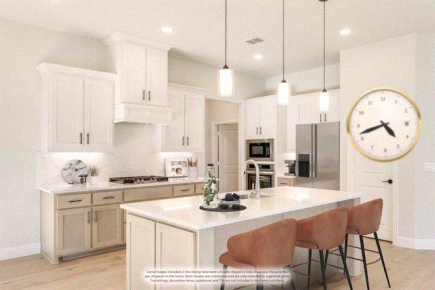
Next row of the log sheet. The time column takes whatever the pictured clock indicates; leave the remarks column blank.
4:42
